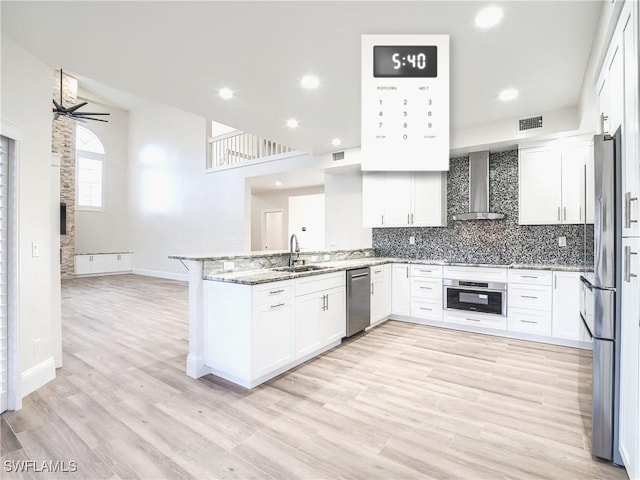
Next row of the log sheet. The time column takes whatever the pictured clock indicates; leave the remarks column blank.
5:40
